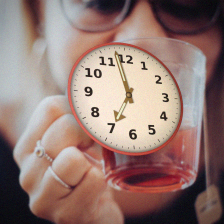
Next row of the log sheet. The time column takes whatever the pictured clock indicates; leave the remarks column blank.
6:58
